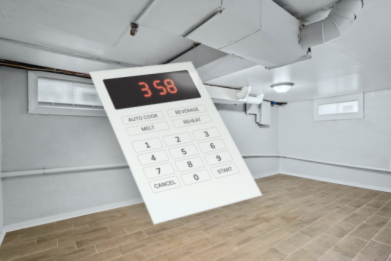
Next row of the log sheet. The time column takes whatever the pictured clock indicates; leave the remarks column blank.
3:58
